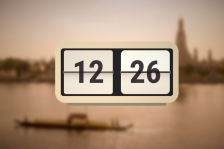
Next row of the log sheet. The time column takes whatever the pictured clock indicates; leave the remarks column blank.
12:26
